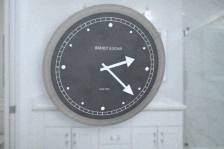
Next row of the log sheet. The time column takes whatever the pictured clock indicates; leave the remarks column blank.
2:22
